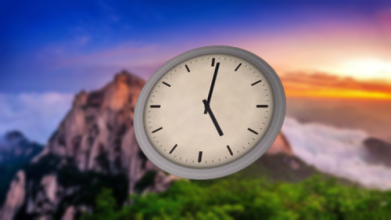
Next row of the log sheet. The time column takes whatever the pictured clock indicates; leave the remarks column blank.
5:01
